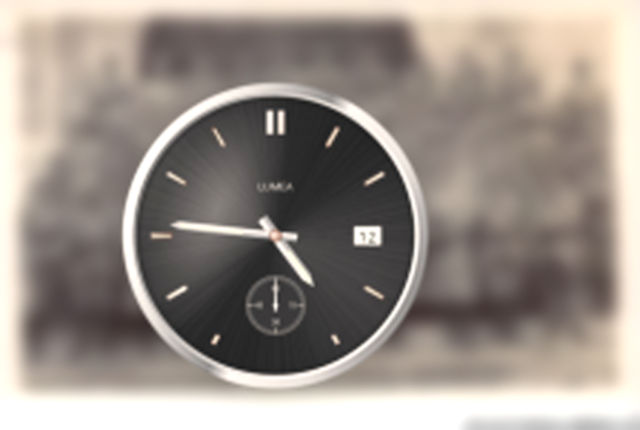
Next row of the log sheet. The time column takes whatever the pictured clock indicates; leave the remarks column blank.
4:46
